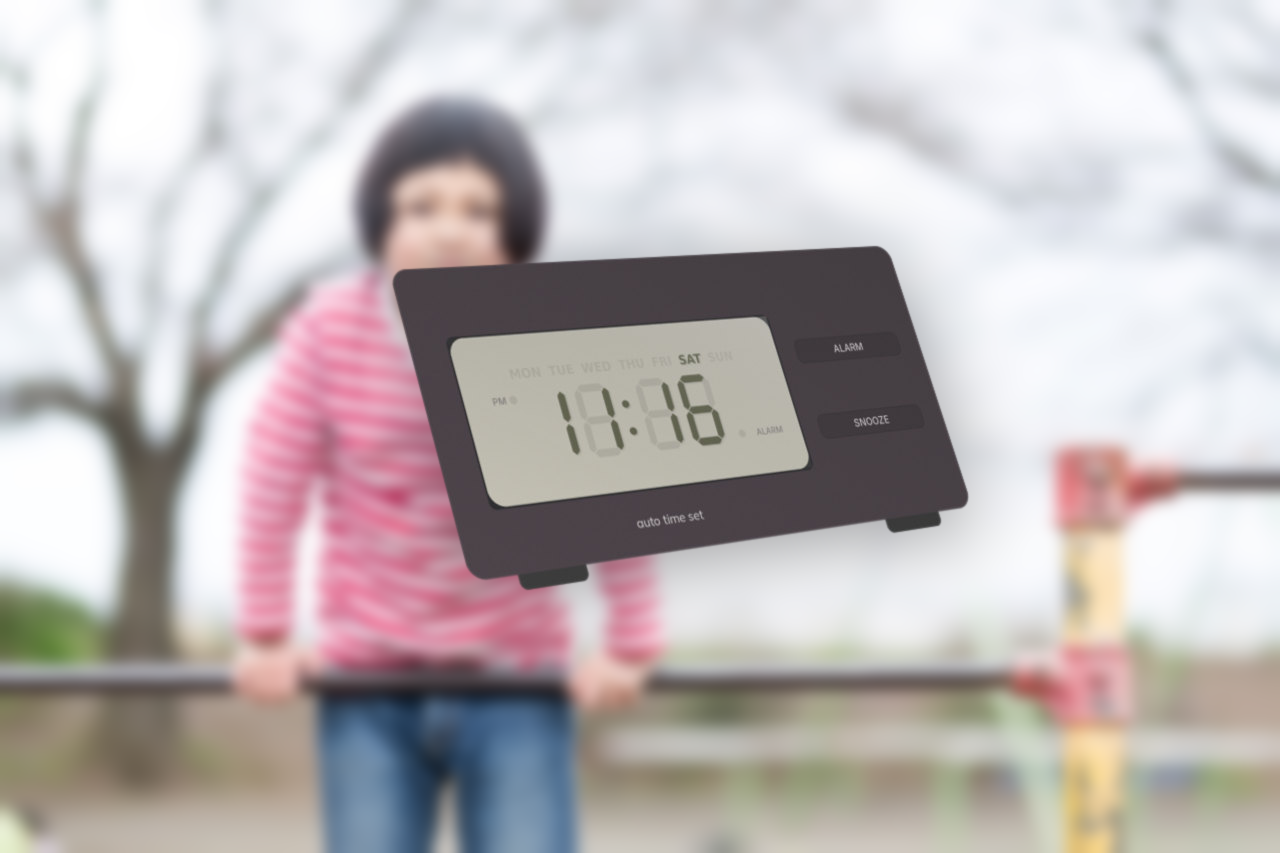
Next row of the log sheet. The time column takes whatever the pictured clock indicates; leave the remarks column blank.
11:16
